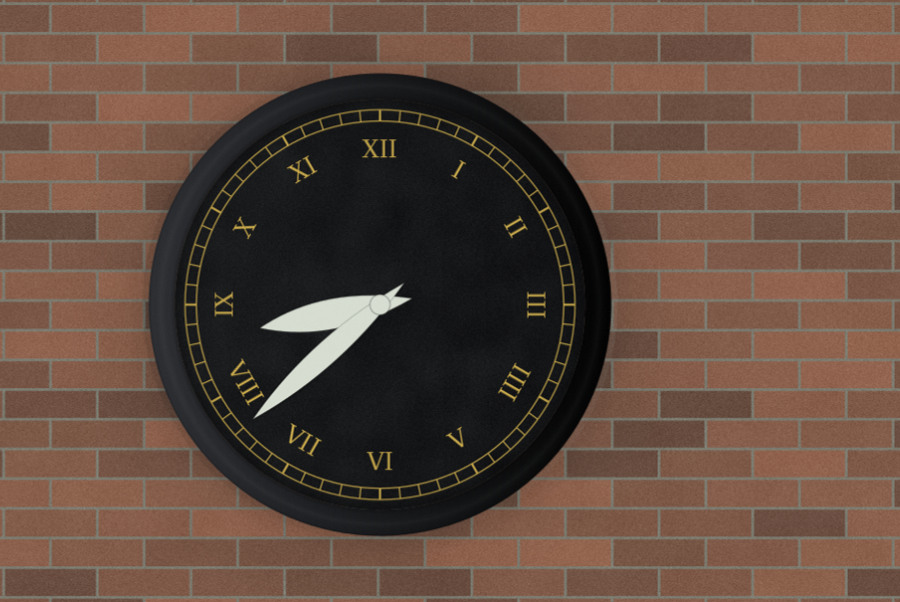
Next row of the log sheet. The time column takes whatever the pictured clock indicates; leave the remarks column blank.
8:38
